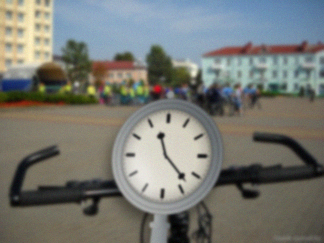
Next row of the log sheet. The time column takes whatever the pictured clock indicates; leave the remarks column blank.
11:23
